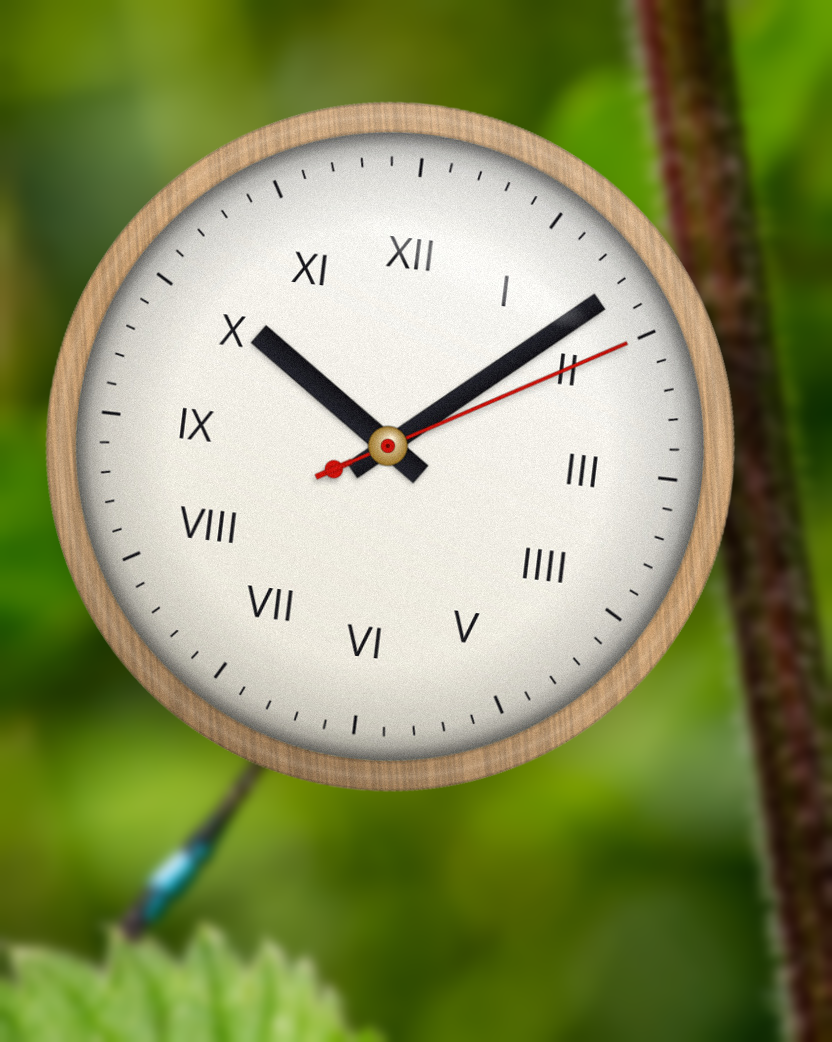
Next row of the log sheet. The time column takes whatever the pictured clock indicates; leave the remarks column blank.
10:08:10
